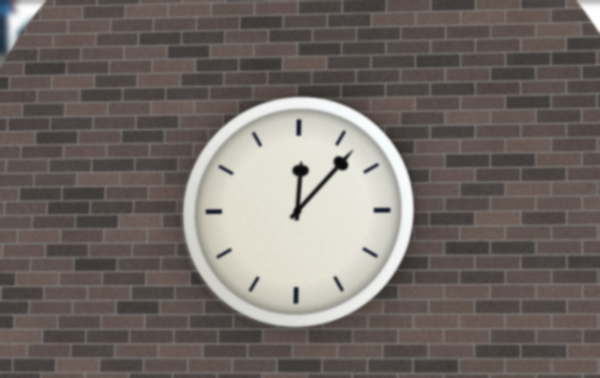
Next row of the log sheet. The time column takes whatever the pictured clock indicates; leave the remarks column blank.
12:07
